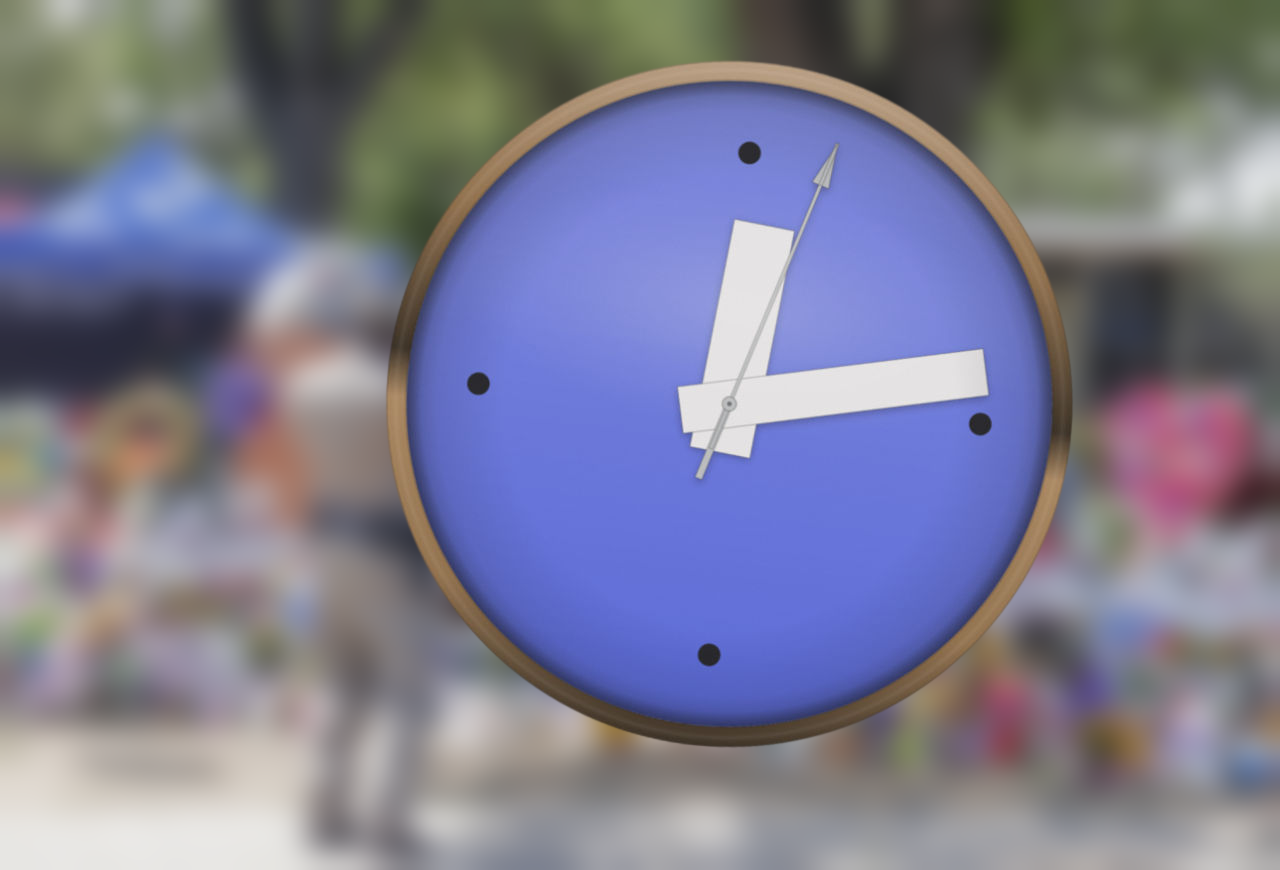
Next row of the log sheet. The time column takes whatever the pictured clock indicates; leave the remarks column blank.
12:13:03
